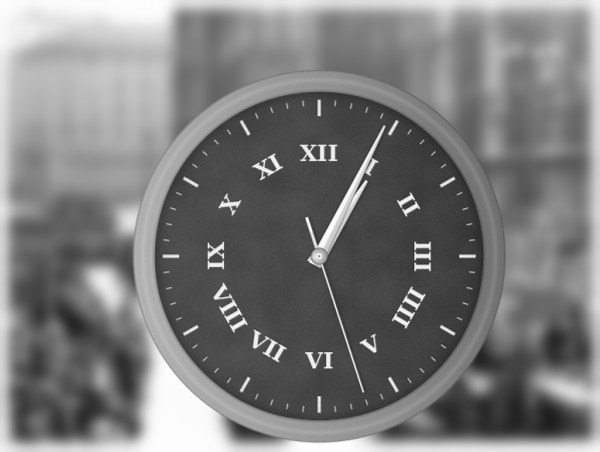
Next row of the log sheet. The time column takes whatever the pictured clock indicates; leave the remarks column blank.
1:04:27
